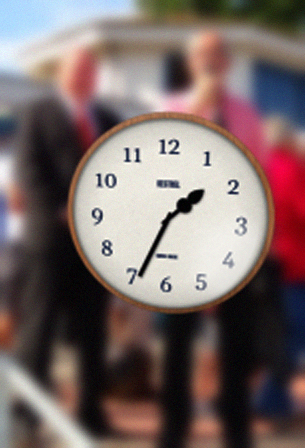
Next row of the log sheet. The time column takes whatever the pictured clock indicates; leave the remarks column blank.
1:34
